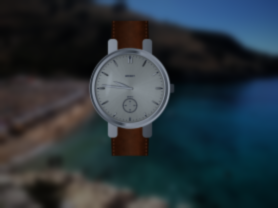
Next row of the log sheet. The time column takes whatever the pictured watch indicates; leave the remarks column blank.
9:46
